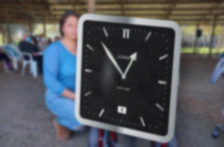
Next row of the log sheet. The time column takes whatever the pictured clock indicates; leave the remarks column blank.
12:53
